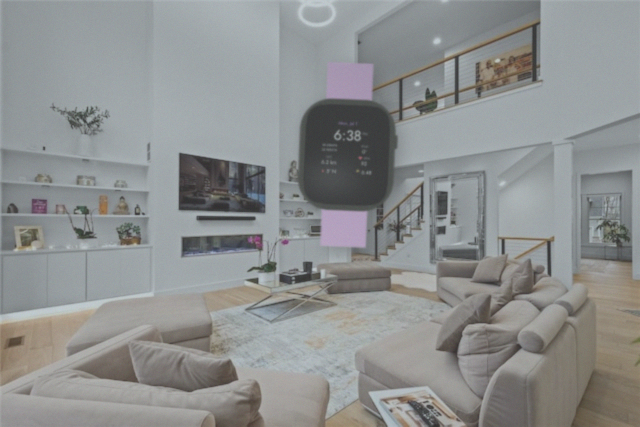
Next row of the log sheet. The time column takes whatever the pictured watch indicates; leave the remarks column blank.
6:38
